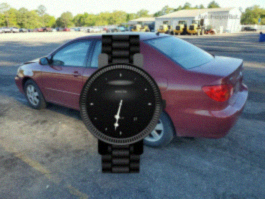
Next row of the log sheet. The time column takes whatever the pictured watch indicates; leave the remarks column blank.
6:32
